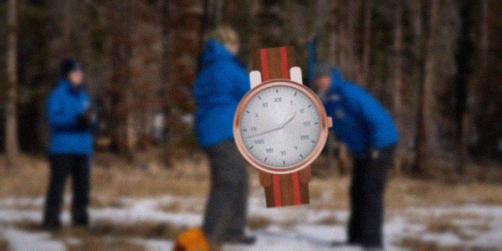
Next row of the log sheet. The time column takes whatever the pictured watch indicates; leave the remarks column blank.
1:43
